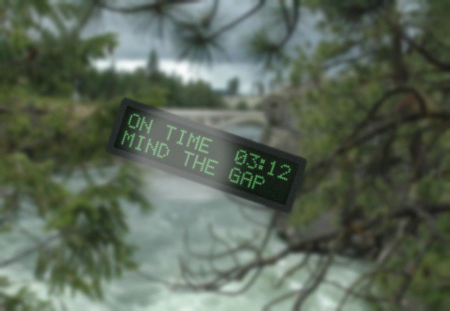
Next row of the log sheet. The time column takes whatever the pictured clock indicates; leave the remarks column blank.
3:12
